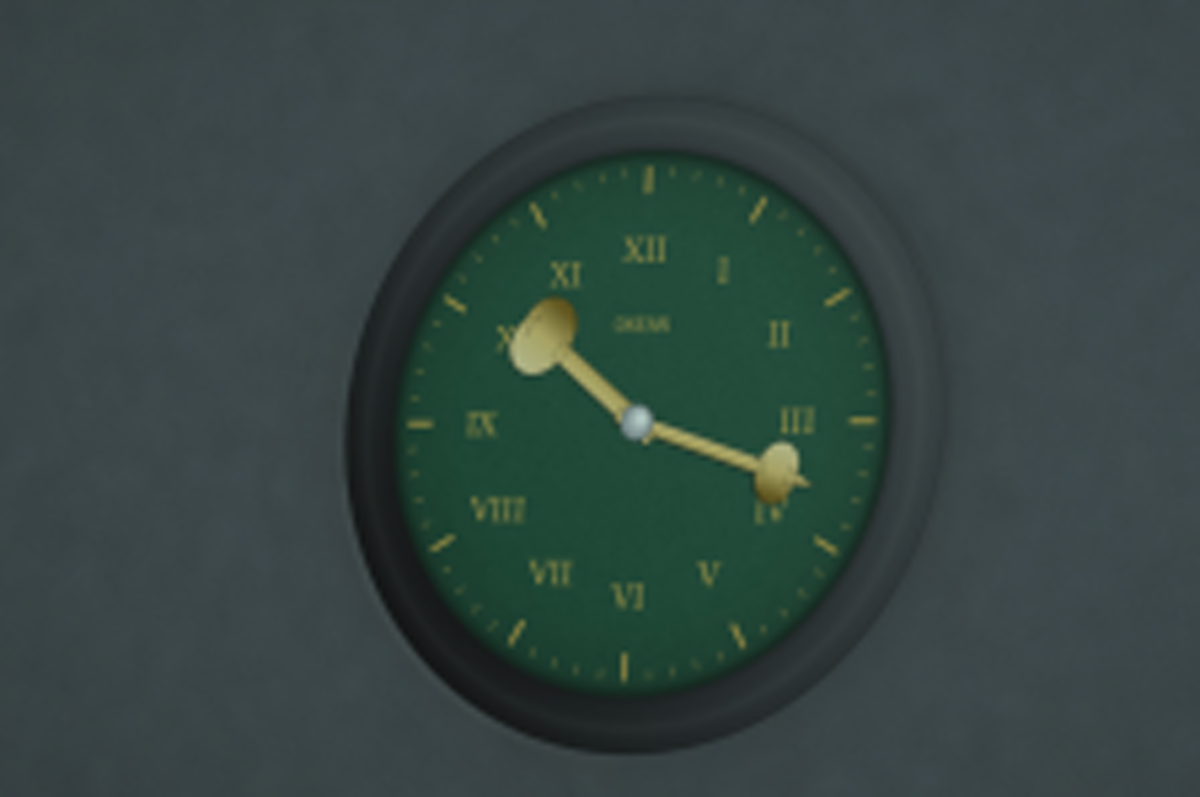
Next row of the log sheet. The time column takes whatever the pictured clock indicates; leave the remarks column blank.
10:18
